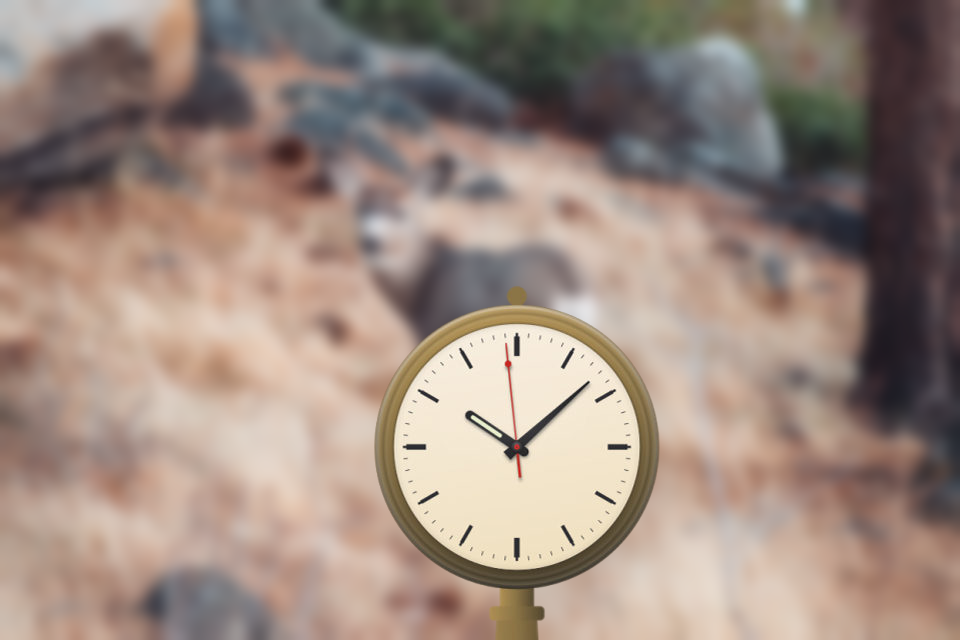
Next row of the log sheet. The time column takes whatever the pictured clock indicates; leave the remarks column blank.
10:07:59
